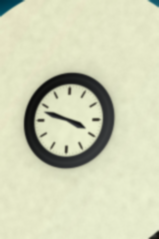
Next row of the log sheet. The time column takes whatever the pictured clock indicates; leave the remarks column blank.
3:48
